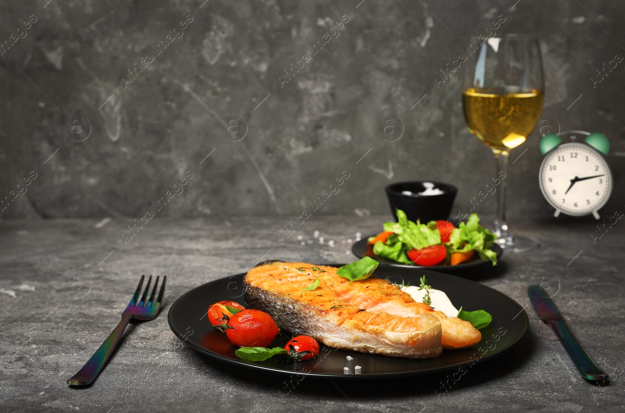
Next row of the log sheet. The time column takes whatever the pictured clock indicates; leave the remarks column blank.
7:13
